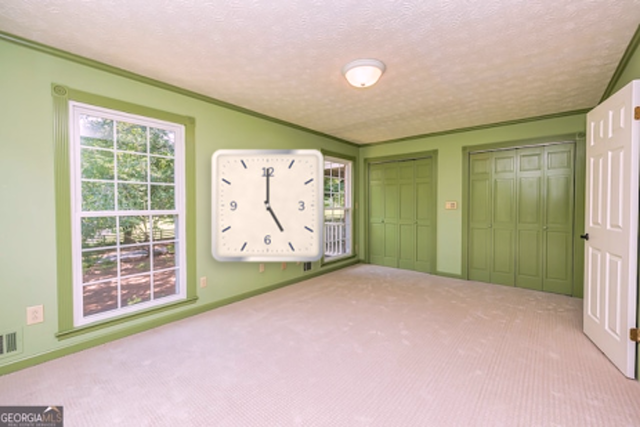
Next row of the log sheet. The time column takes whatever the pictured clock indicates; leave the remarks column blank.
5:00
